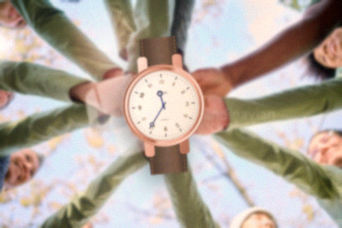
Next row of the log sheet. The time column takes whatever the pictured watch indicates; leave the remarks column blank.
11:36
